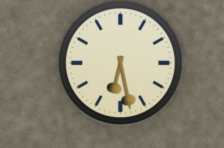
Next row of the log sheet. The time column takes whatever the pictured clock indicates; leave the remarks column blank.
6:28
